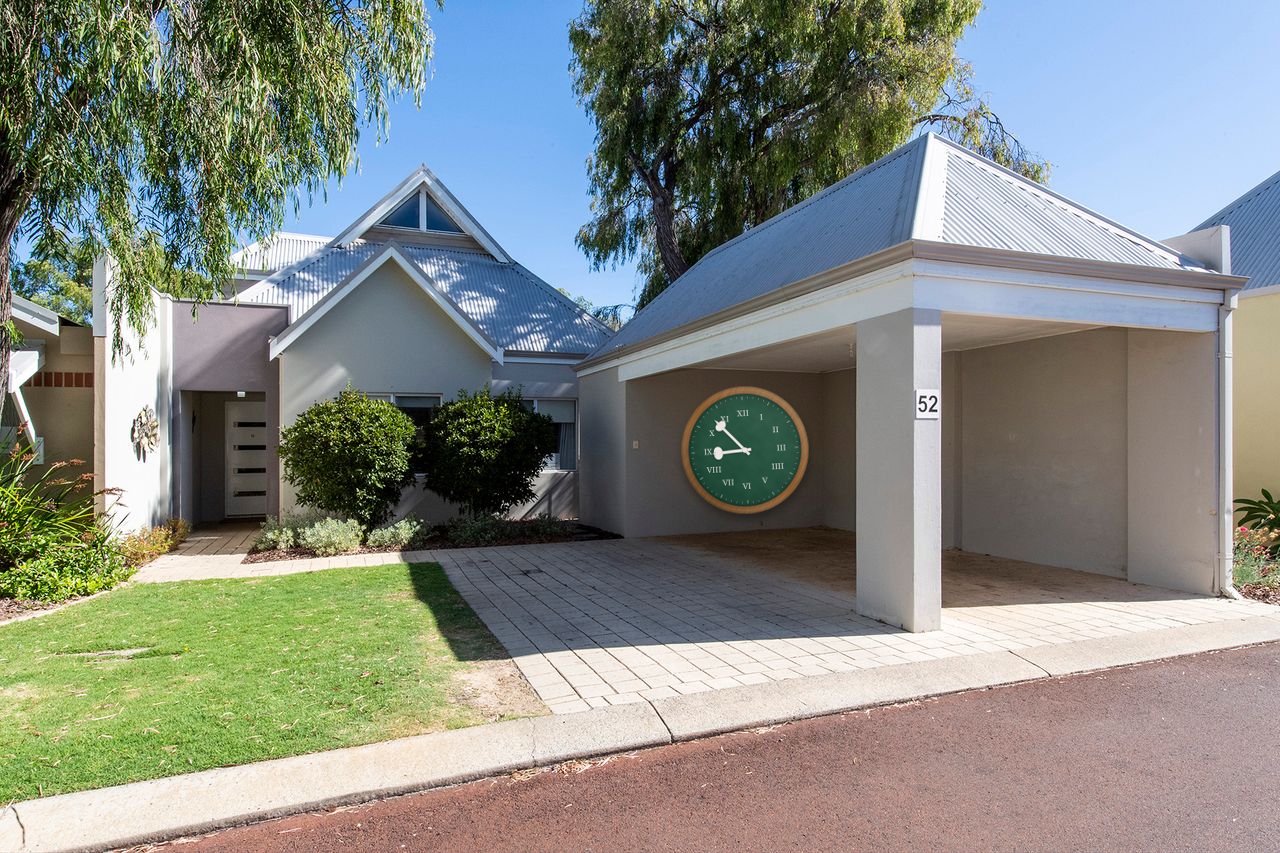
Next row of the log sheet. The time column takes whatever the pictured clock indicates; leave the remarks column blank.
8:53
